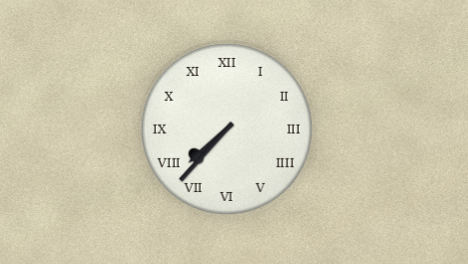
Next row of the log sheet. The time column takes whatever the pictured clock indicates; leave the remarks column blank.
7:37
